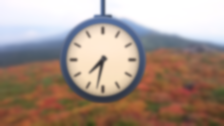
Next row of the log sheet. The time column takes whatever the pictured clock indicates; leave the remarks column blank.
7:32
